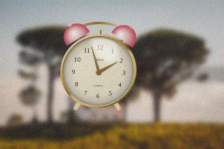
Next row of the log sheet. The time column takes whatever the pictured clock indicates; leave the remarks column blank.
1:57
